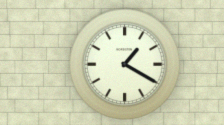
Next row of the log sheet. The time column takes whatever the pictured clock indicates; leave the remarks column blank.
1:20
